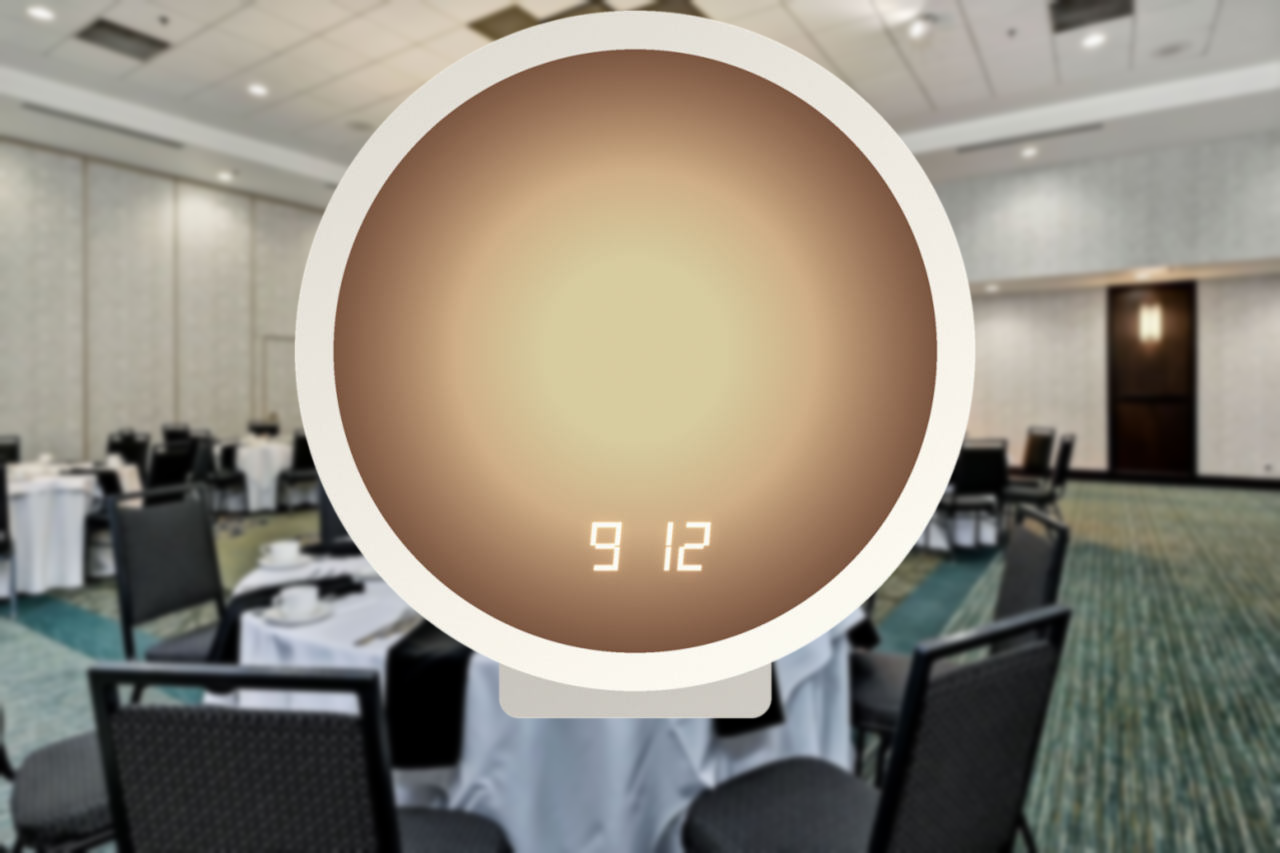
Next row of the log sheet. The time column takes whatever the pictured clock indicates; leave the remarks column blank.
9:12
